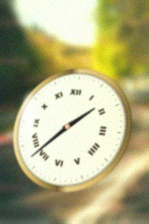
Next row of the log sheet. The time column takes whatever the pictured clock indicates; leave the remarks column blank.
1:37
